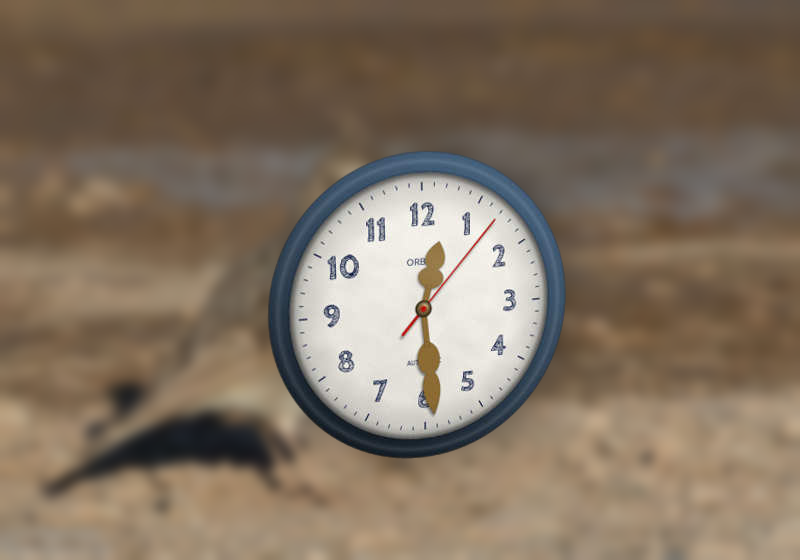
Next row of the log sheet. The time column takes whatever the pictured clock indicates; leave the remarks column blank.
12:29:07
